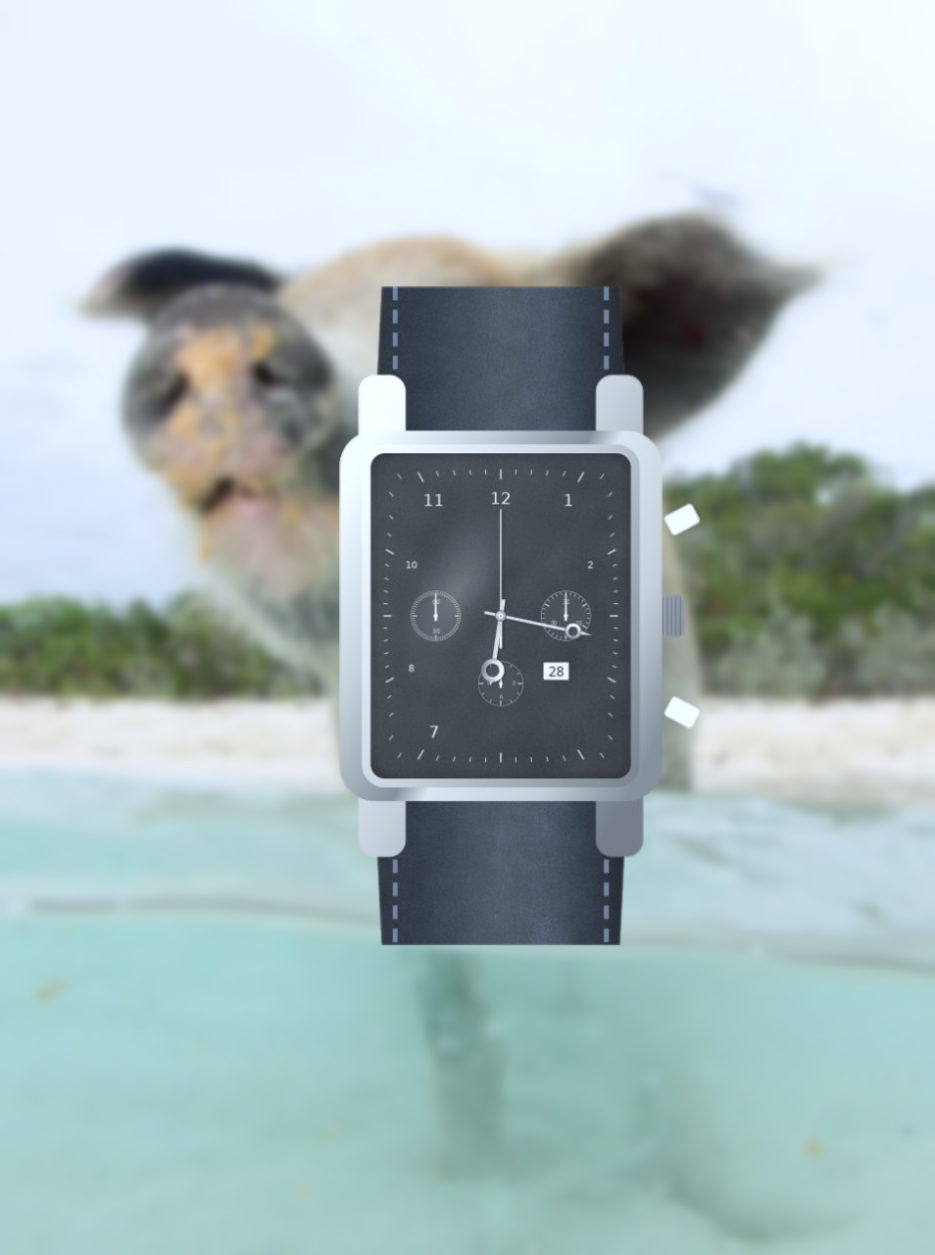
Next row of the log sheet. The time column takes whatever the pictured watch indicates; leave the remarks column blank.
6:17
